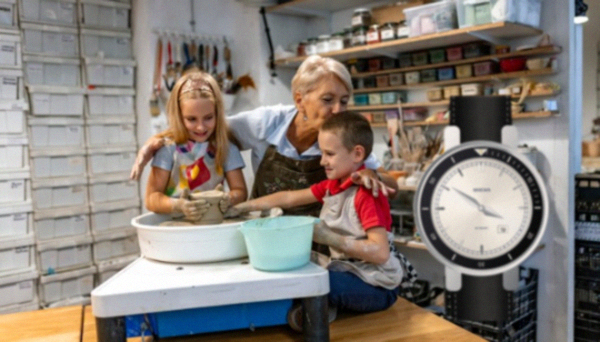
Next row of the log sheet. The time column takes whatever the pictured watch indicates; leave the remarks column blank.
3:51
